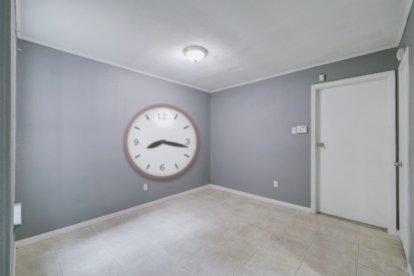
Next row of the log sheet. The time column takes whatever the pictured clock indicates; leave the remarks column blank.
8:17
